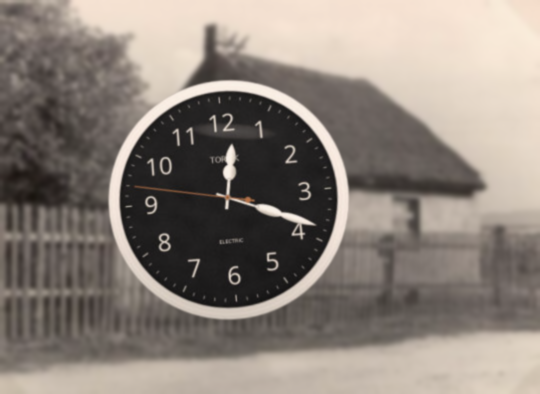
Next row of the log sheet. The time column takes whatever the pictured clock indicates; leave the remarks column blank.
12:18:47
